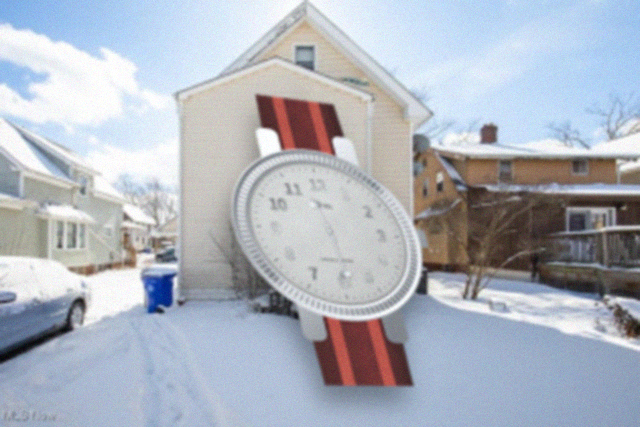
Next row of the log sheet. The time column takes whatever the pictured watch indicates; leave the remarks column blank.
11:29
